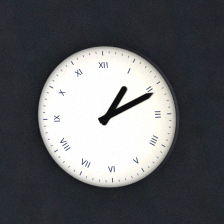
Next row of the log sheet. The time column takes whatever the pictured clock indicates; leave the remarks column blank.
1:11
